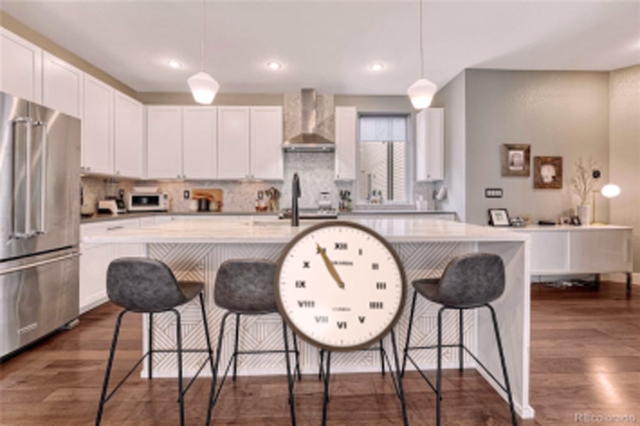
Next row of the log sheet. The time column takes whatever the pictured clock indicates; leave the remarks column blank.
10:55
